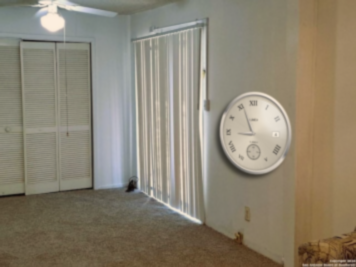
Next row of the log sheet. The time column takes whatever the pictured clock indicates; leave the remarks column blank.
8:56
